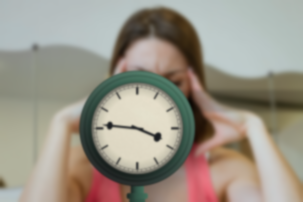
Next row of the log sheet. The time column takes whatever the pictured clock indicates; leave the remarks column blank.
3:46
